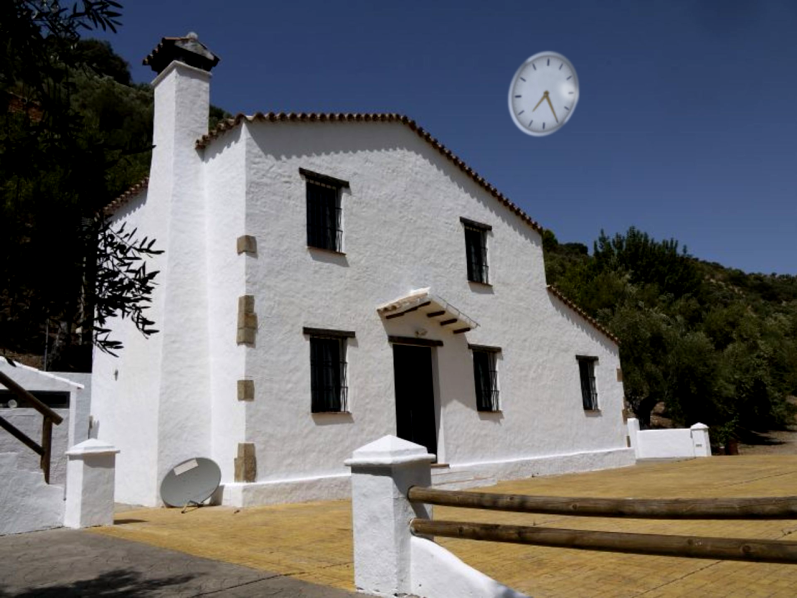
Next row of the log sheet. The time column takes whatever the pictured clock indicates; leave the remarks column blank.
7:25
